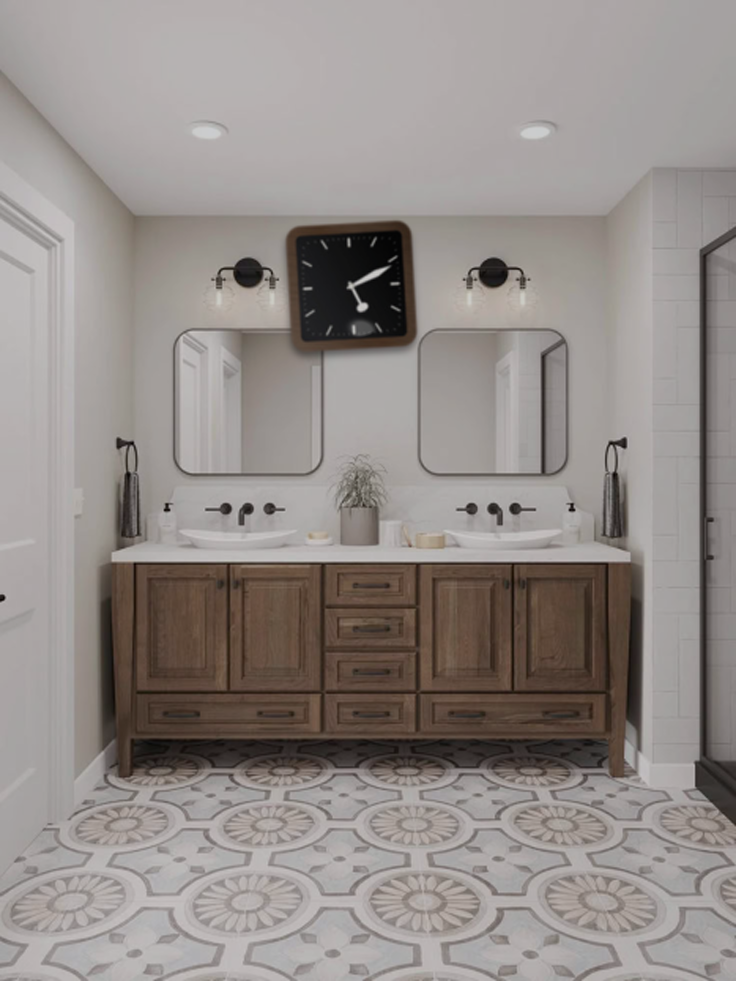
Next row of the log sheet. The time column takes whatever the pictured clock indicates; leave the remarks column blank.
5:11
